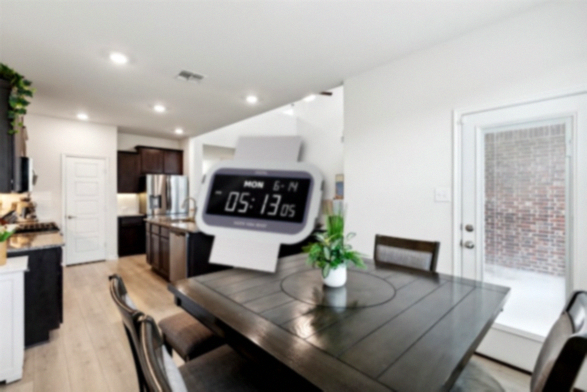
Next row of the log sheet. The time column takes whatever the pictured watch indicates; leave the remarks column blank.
5:13
